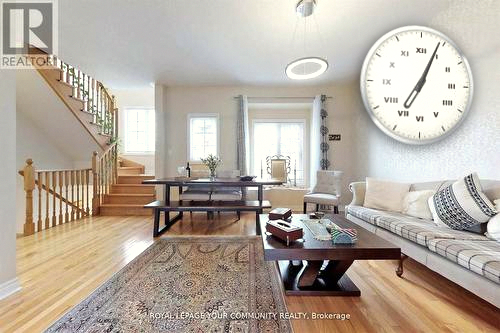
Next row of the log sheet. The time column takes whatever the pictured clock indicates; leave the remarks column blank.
7:04
